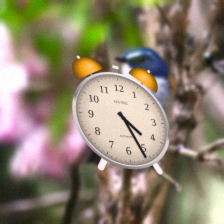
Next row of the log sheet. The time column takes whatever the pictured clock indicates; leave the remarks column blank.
4:26
